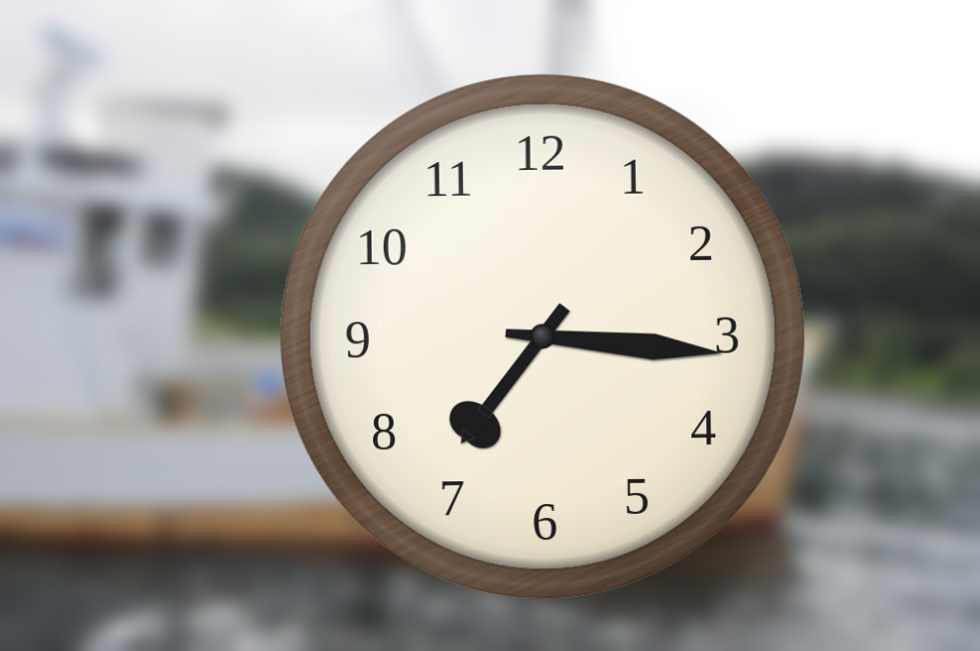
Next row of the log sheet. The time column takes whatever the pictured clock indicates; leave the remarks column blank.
7:16
